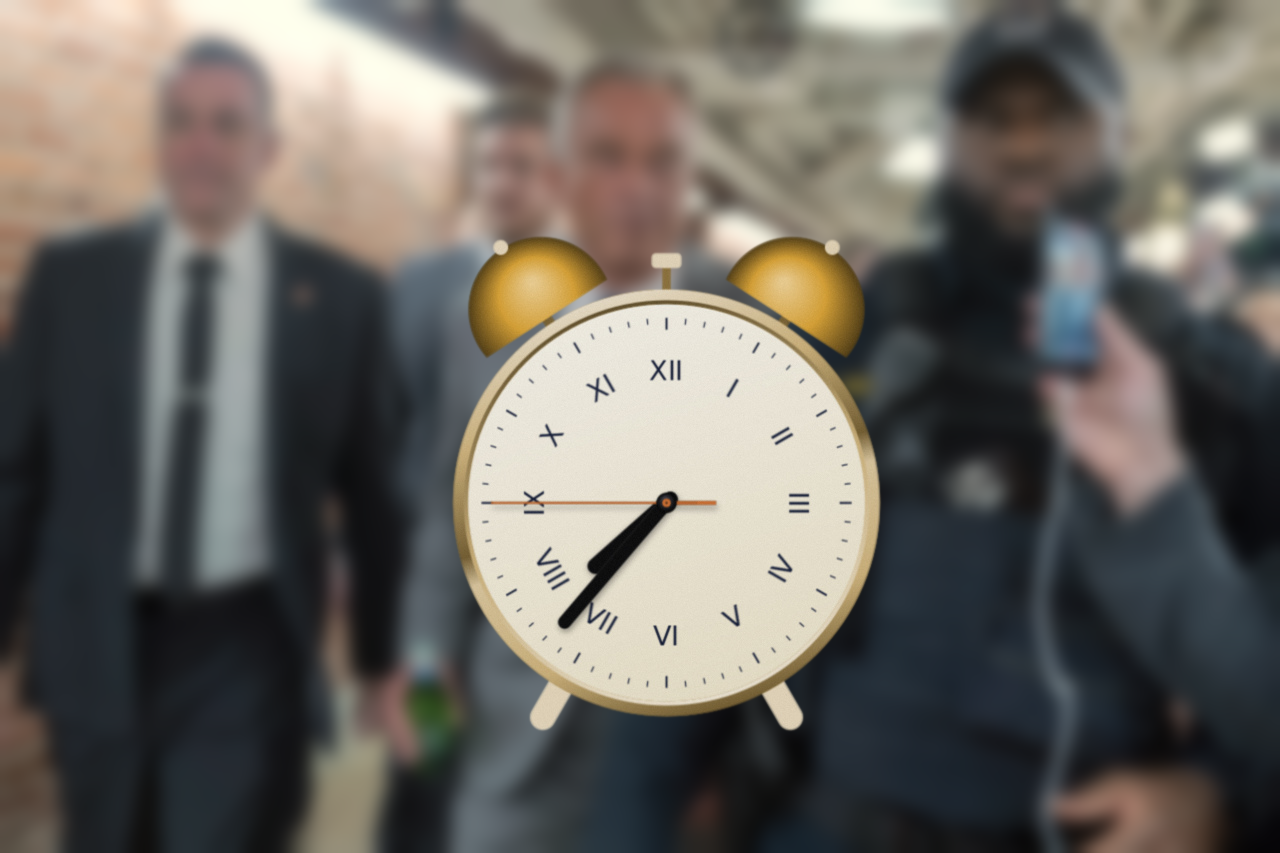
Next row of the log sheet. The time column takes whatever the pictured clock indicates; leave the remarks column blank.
7:36:45
